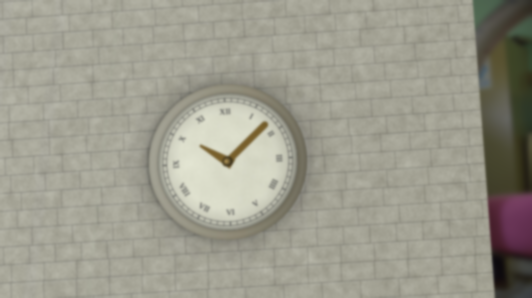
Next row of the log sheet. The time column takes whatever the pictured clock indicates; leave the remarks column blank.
10:08
